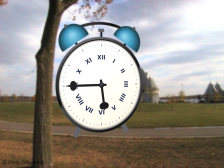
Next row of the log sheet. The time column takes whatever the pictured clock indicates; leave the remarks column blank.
5:45
